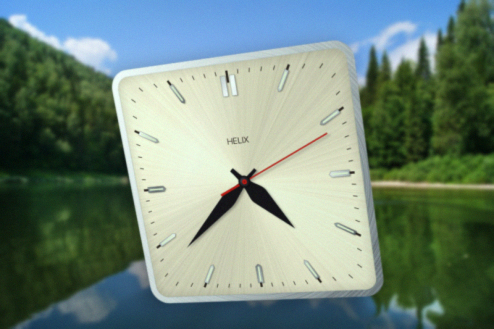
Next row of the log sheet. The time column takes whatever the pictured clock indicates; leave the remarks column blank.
4:38:11
